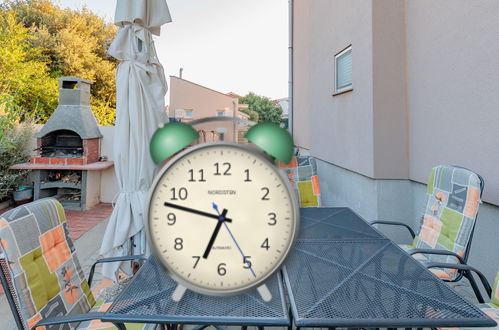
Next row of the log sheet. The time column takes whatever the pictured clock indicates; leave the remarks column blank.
6:47:25
